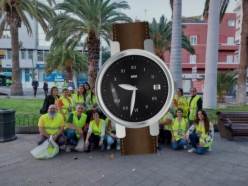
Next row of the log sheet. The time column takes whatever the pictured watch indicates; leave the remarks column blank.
9:32
